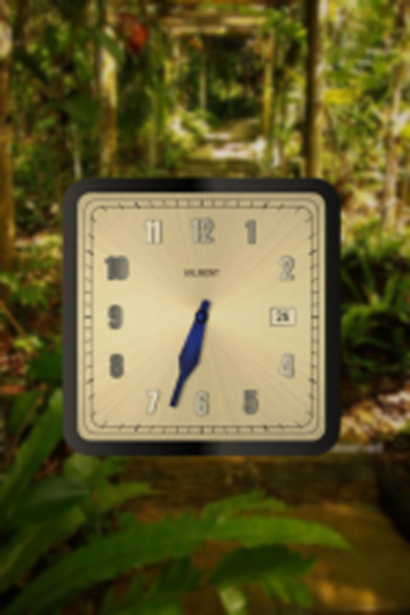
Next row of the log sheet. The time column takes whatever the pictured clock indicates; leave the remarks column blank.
6:33
